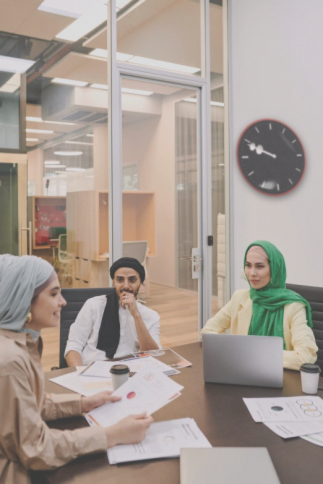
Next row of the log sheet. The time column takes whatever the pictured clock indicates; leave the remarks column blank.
9:49
